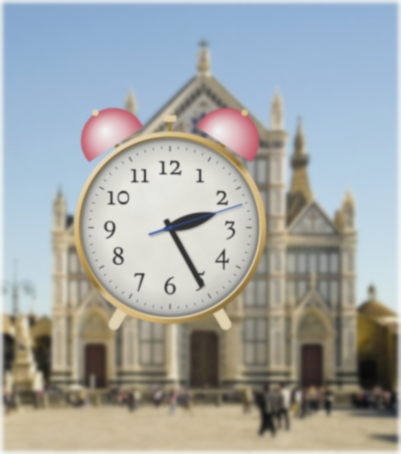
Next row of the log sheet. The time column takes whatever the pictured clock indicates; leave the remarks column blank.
2:25:12
